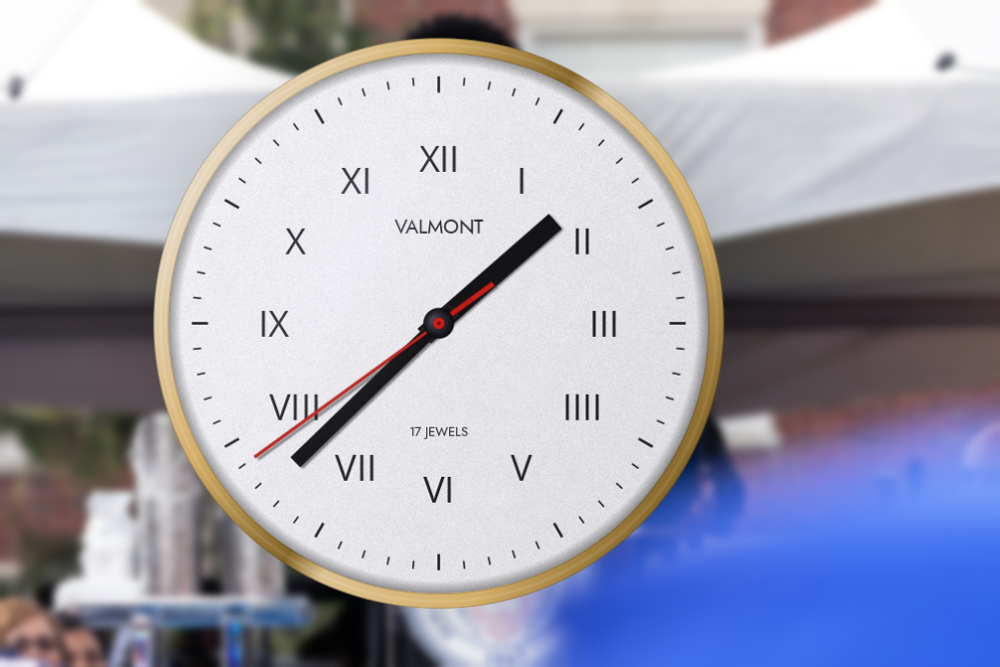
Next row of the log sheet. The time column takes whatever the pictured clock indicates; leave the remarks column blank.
1:37:39
